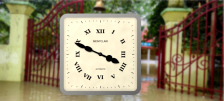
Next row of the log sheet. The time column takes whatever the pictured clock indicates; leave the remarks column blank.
3:49
